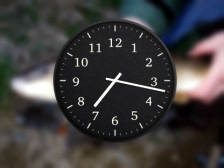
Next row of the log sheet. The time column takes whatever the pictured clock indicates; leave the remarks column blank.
7:17
